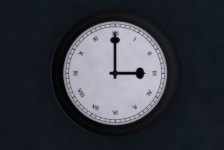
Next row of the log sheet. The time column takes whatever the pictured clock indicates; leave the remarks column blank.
3:00
